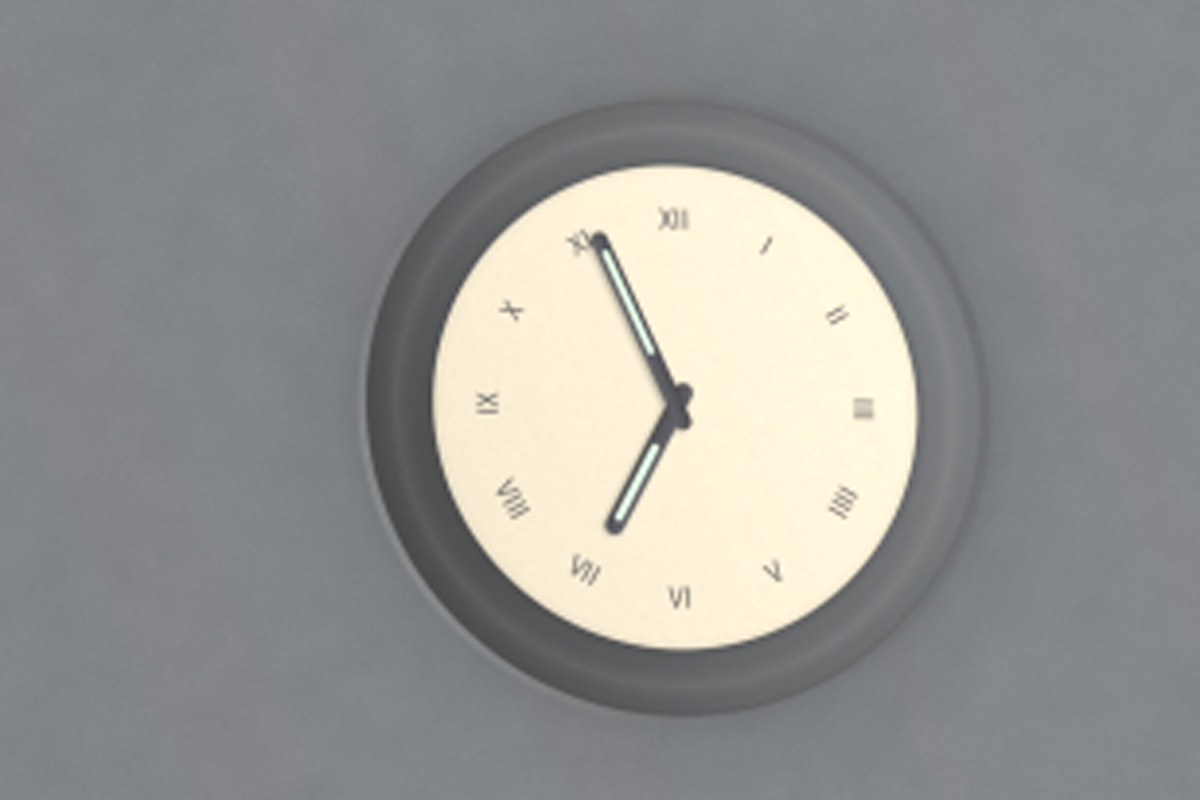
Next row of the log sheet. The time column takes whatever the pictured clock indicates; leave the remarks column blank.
6:56
